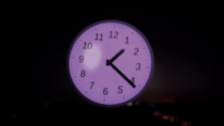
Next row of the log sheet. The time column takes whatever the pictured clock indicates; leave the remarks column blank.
1:21
